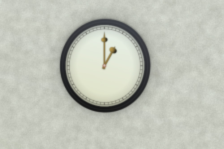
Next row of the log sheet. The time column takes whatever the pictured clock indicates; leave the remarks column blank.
1:00
